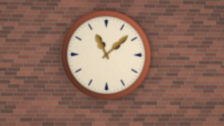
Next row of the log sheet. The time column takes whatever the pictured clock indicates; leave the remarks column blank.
11:08
